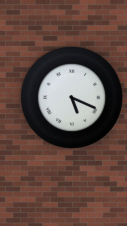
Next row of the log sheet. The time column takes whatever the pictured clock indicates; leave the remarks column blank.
5:19
